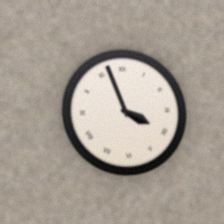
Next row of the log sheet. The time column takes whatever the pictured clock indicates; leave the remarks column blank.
3:57
